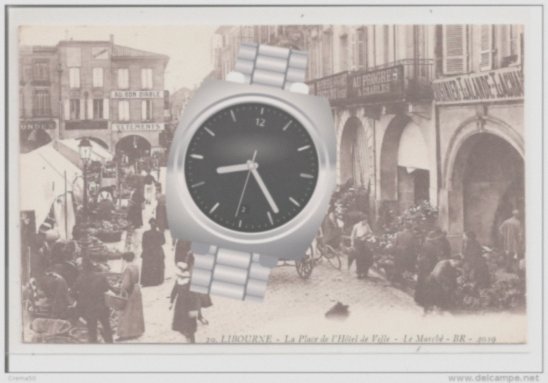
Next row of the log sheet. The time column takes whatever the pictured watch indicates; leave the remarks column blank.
8:23:31
